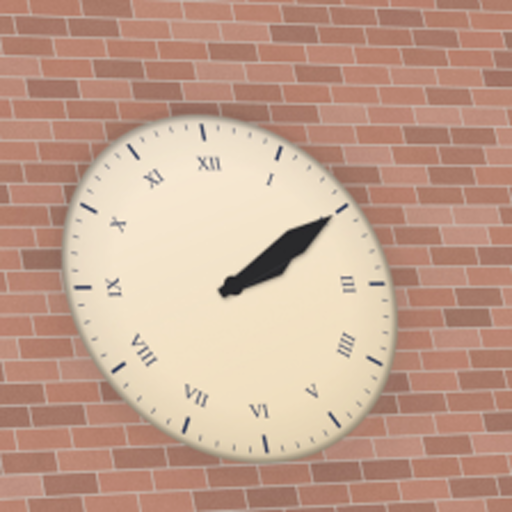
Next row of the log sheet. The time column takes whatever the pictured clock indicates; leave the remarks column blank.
2:10
